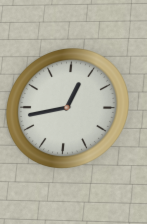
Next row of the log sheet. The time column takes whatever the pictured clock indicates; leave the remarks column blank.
12:43
